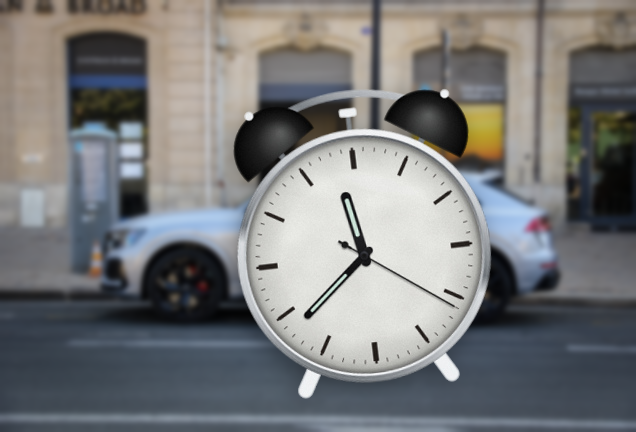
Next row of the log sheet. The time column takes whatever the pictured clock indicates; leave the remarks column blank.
11:38:21
